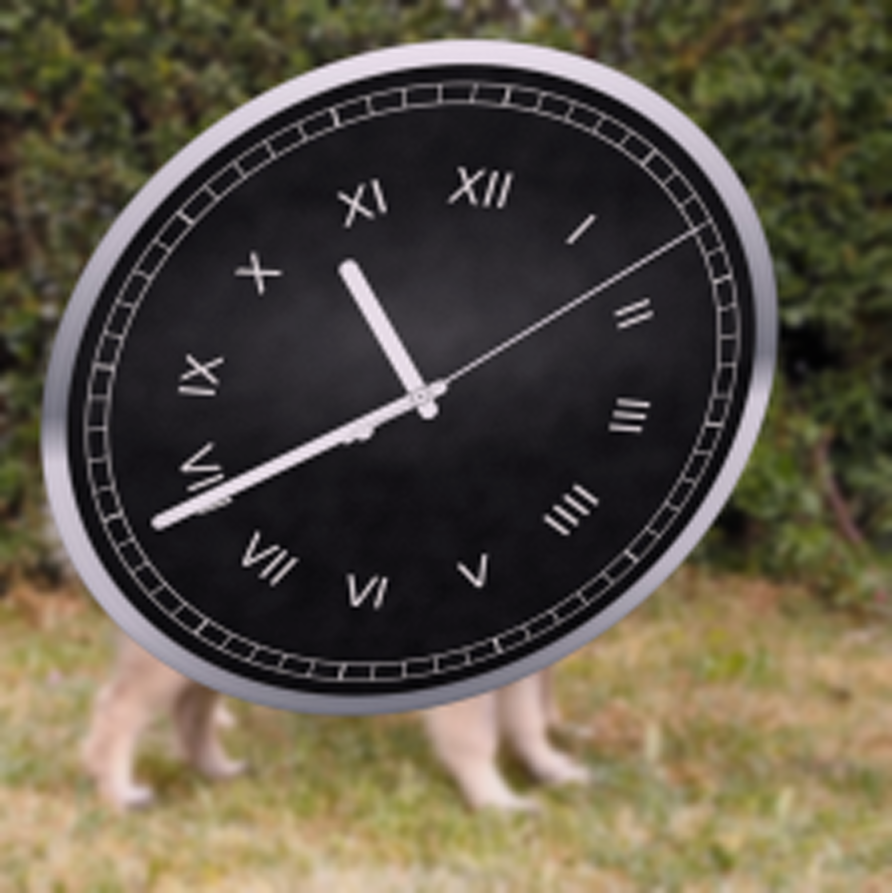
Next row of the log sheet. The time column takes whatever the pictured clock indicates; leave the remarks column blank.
10:39:08
